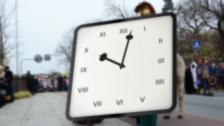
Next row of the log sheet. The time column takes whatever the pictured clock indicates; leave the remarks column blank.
10:02
